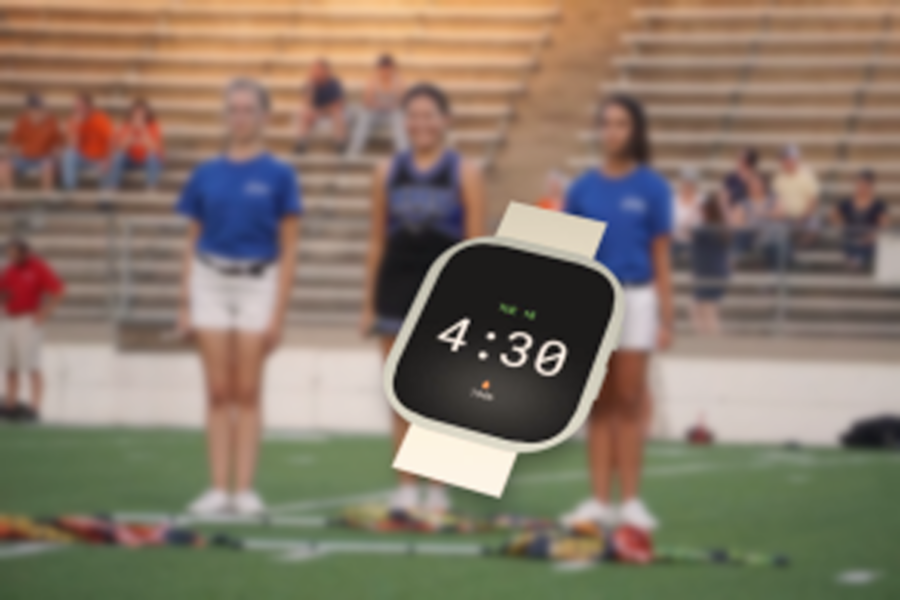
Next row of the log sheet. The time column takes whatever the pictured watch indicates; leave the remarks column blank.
4:30
